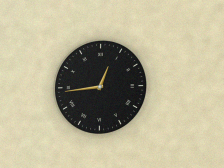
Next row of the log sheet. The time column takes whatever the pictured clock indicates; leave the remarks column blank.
12:44
